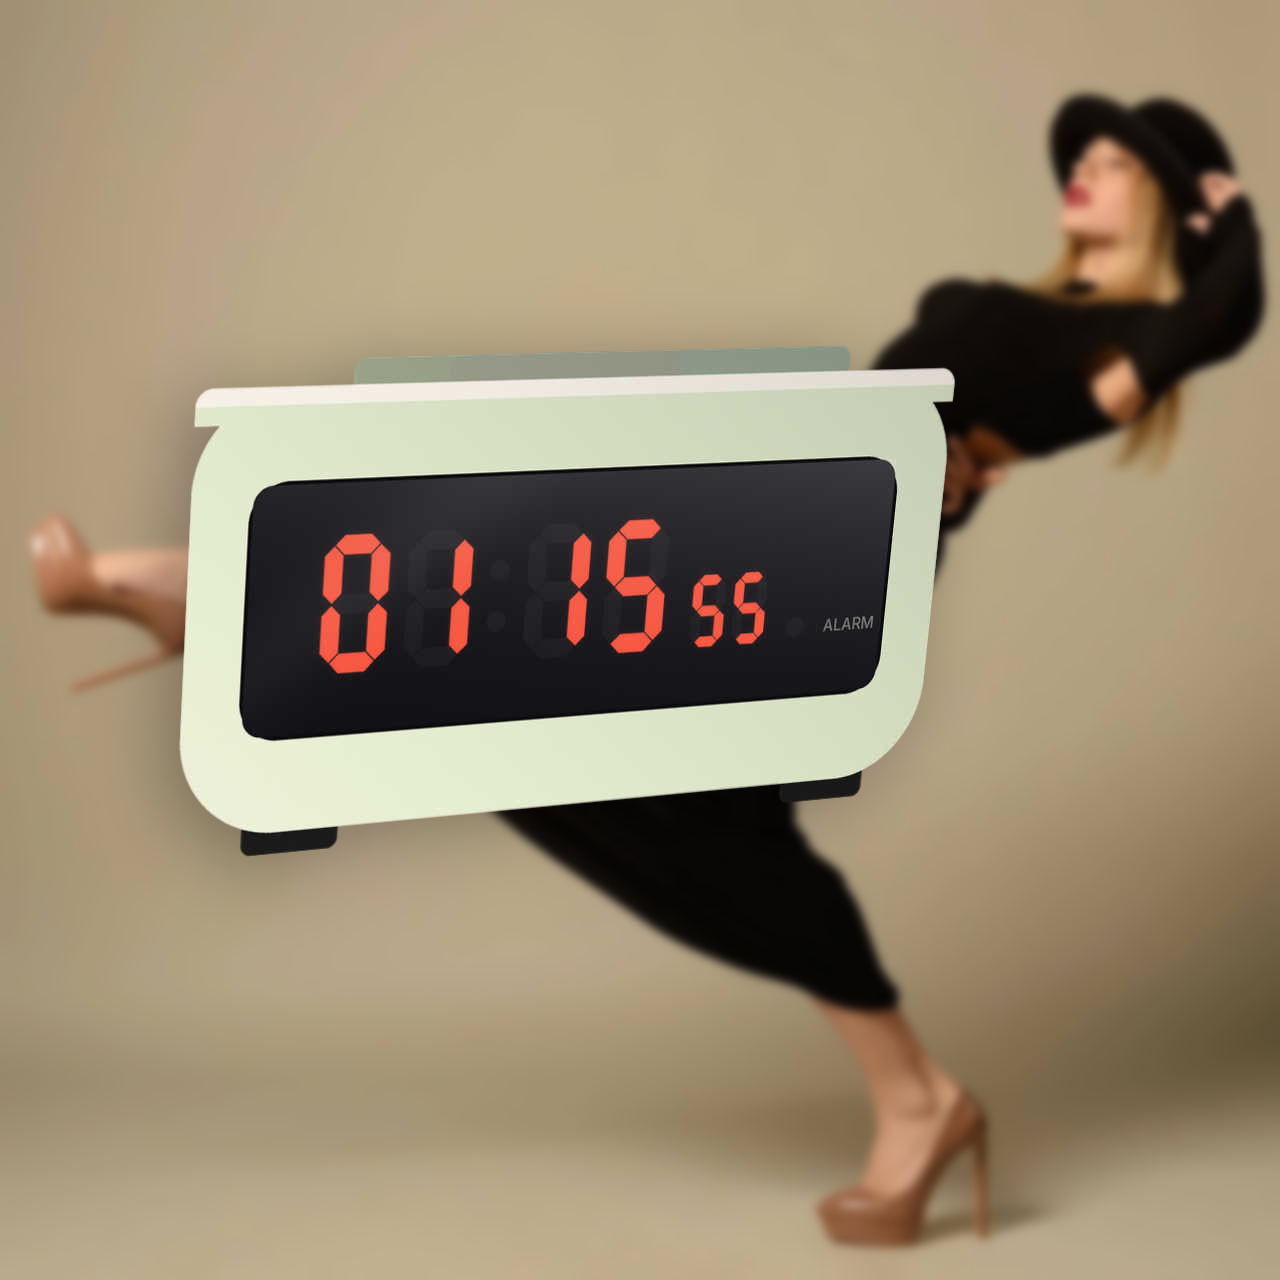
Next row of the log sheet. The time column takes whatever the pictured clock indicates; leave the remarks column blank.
1:15:55
